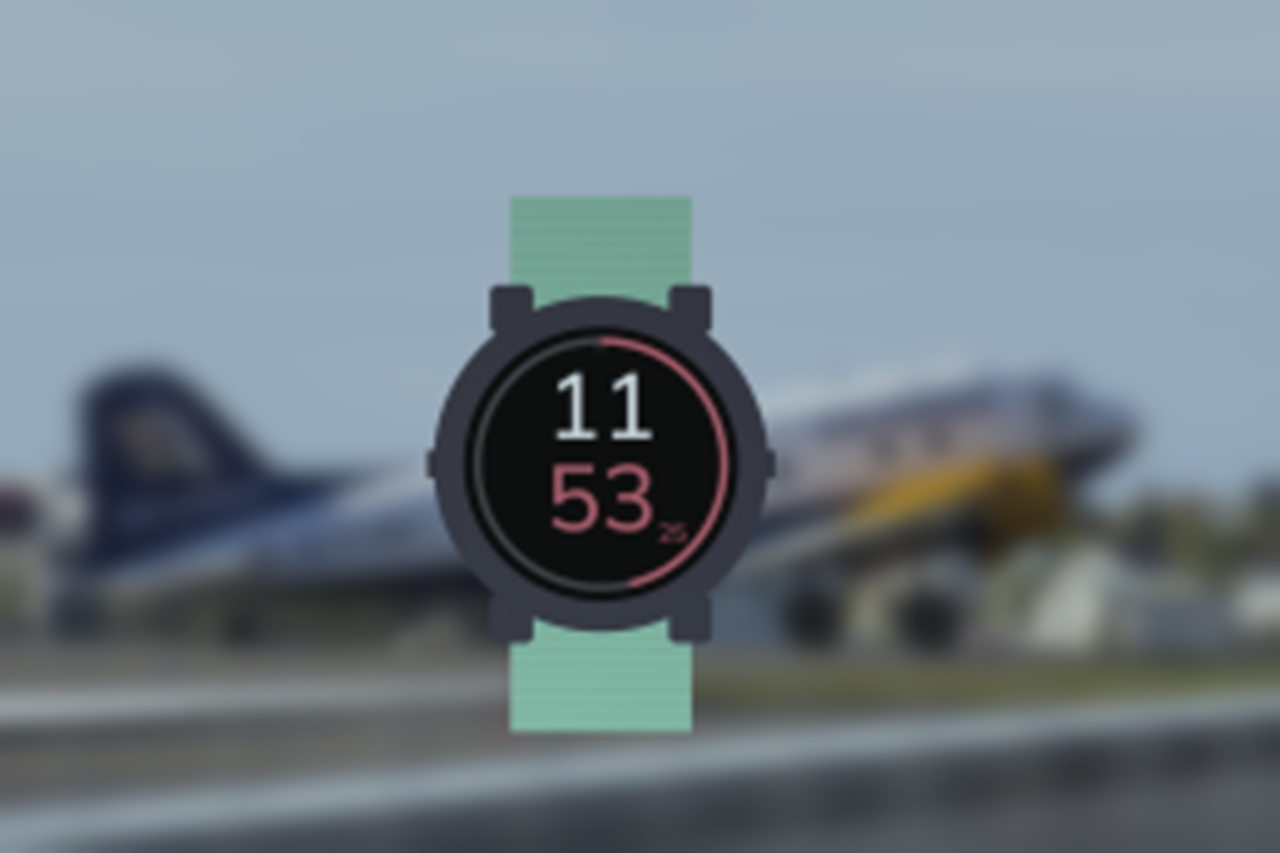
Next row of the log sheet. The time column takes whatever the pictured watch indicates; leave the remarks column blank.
11:53
